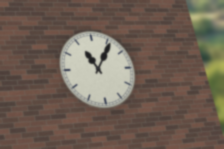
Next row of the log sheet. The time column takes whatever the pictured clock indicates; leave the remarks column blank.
11:06
